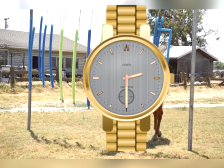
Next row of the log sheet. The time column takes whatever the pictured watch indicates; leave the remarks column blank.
2:30
